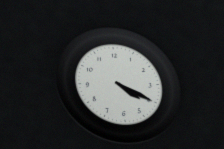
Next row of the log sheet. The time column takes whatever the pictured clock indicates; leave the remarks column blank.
4:20
